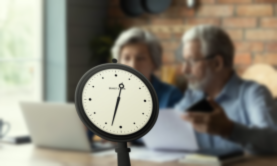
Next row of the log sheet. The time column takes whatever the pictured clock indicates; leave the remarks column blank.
12:33
